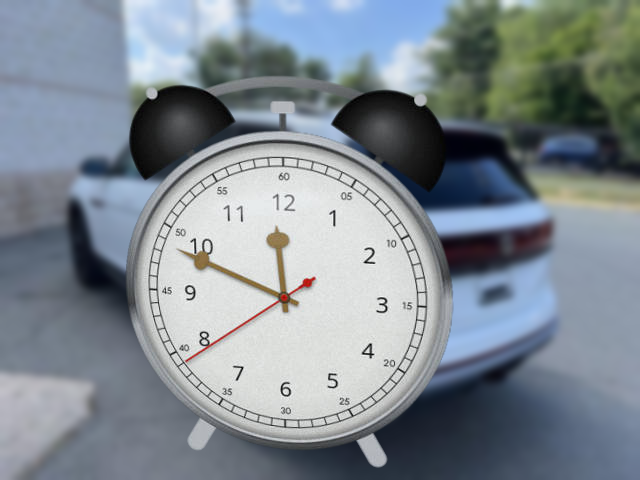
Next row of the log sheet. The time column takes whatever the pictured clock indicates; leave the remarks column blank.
11:48:39
